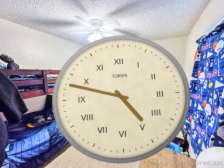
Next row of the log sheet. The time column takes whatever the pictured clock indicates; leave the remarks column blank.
4:48
